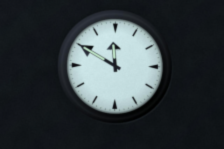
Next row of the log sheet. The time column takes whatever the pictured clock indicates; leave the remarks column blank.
11:50
